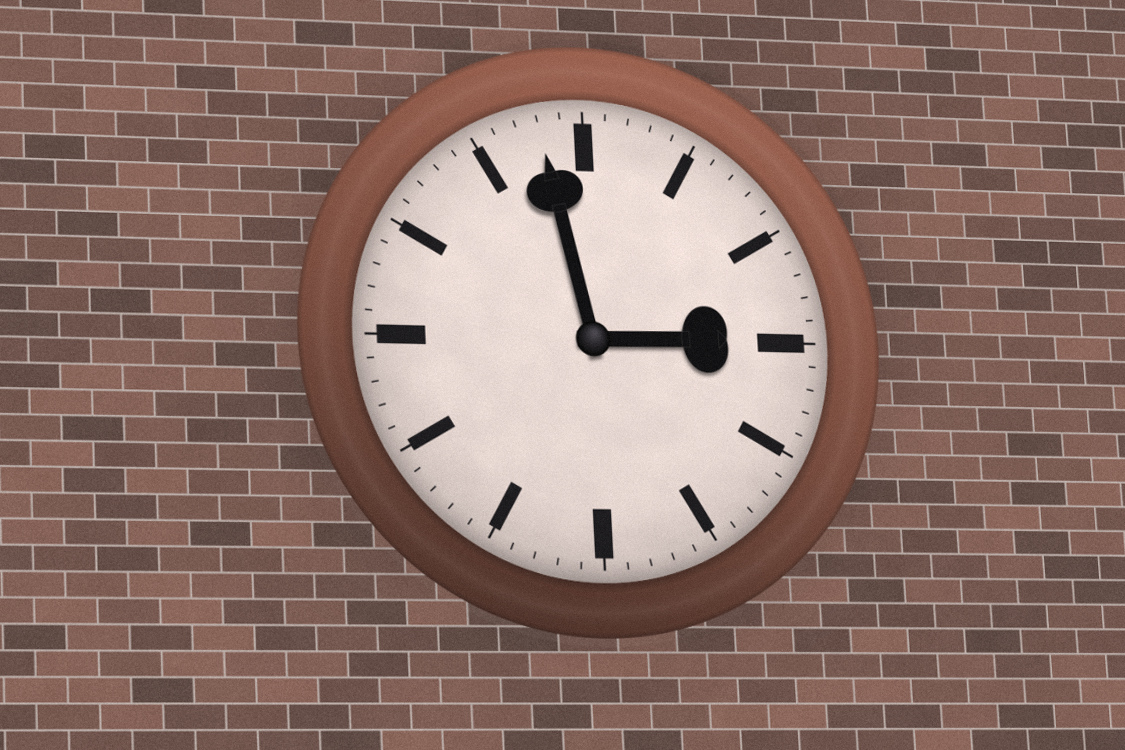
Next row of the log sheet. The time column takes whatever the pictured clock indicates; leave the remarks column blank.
2:58
